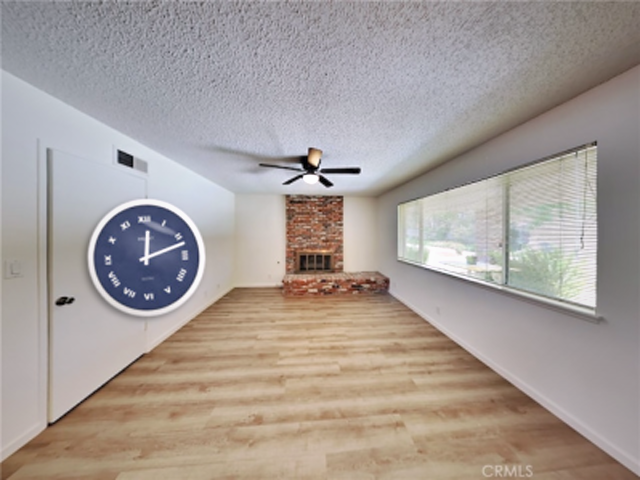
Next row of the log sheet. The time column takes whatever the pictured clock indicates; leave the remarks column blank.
12:12
